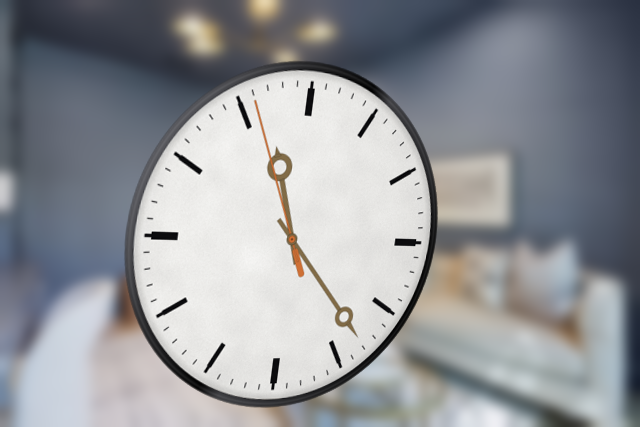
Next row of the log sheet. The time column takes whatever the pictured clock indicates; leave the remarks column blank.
11:22:56
